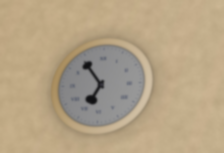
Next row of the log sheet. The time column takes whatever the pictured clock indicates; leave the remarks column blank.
6:54
